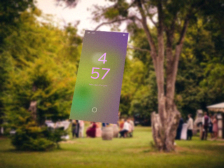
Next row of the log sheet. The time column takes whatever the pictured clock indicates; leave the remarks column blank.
4:57
